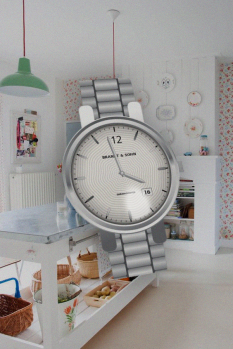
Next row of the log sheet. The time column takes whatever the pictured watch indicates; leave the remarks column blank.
3:58
